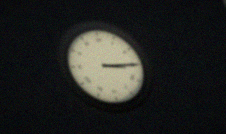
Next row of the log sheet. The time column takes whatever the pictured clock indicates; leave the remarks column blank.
3:15
